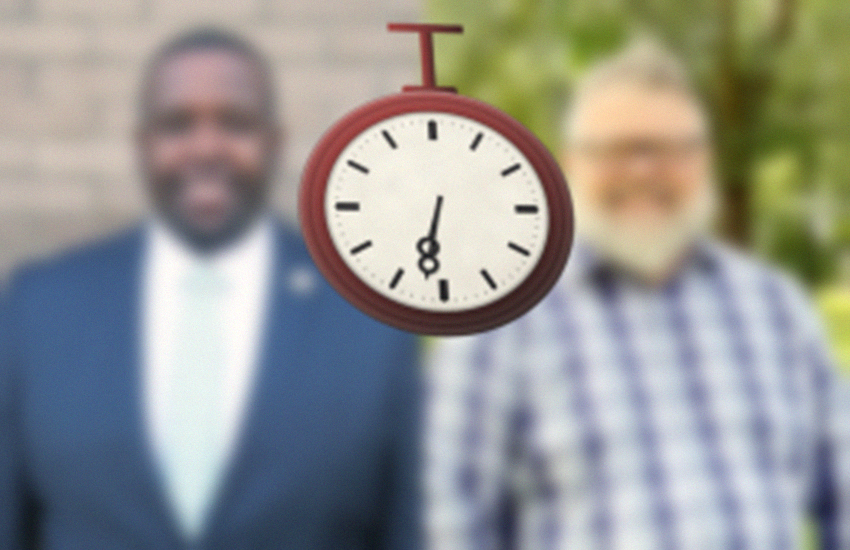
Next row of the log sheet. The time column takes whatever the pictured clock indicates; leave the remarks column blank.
6:32
